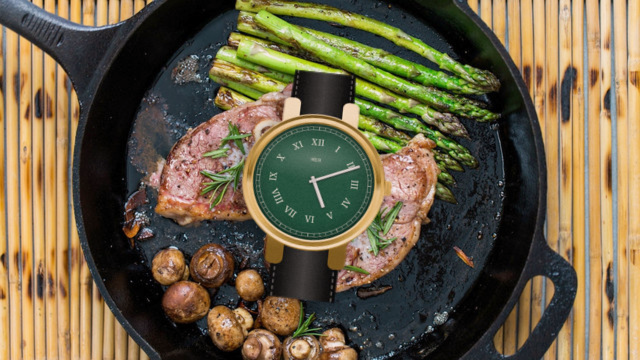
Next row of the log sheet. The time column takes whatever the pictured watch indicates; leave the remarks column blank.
5:11
